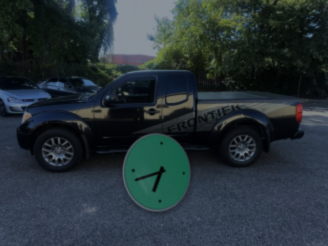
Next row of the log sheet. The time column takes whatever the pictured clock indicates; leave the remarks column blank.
6:42
